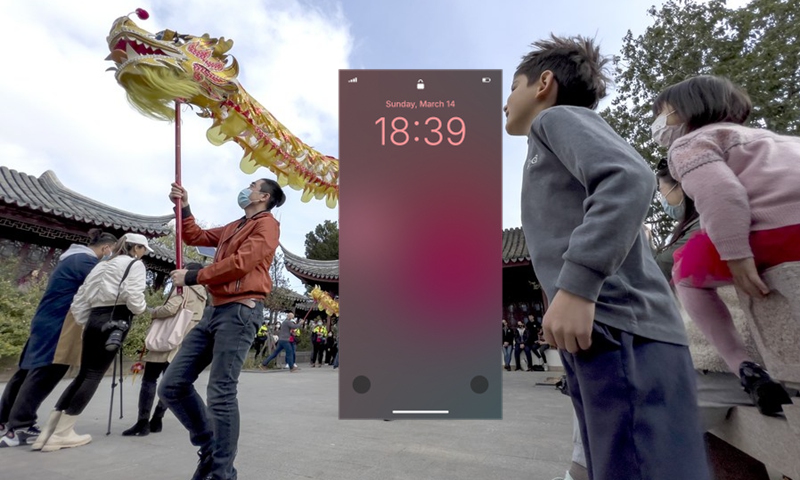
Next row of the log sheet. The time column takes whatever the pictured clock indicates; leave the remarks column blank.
18:39
